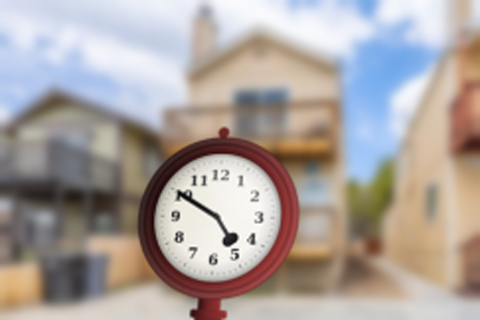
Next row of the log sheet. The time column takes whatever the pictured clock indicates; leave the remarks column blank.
4:50
